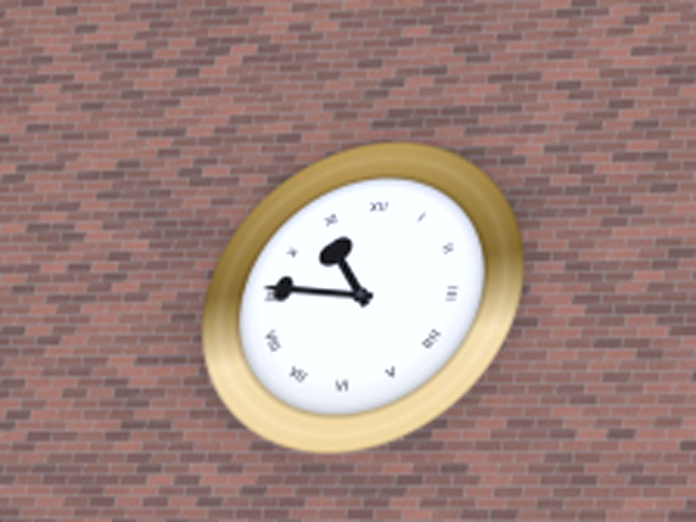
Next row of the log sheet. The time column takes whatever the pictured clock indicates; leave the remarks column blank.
10:46
